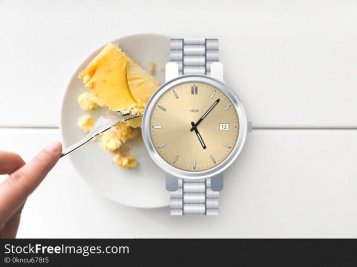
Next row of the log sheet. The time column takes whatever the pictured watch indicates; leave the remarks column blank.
5:07
